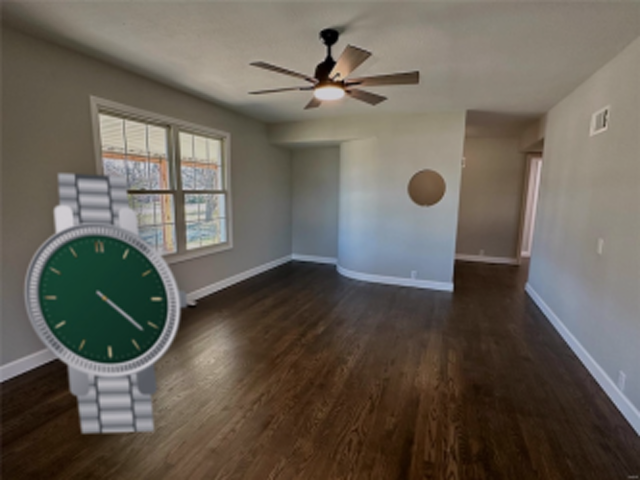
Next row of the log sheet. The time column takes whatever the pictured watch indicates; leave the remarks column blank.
4:22
